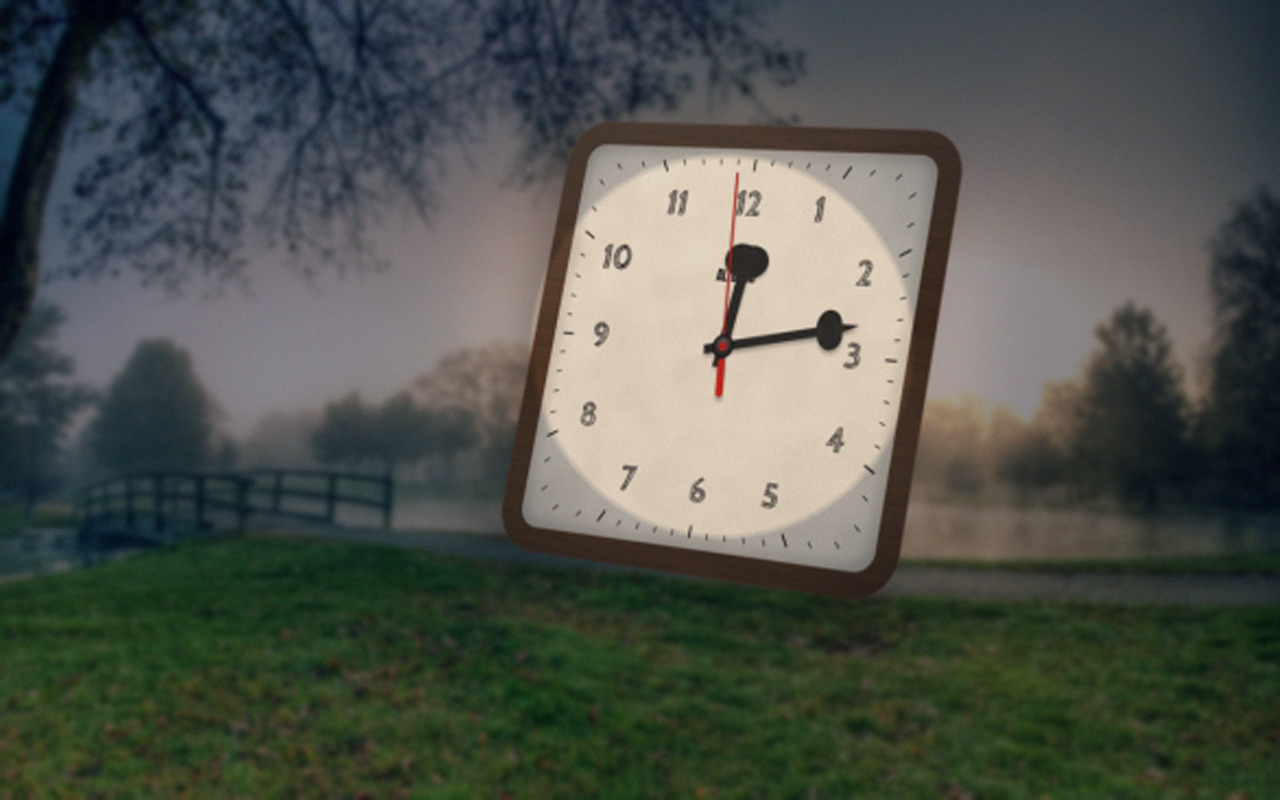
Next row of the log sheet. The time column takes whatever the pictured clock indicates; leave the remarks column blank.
12:12:59
